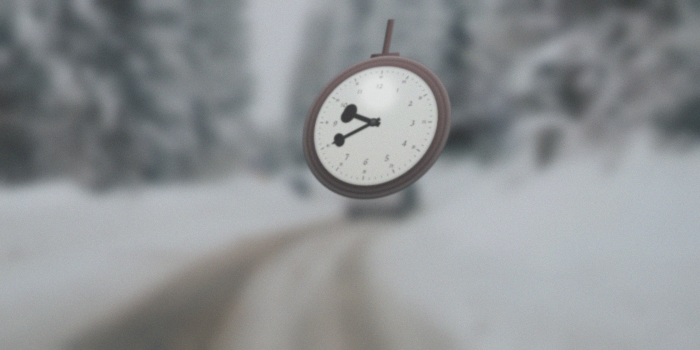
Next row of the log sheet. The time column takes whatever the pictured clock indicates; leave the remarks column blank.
9:40
